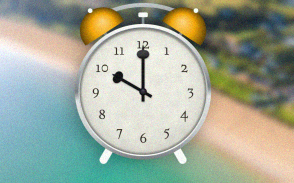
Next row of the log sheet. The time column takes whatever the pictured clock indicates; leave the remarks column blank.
10:00
